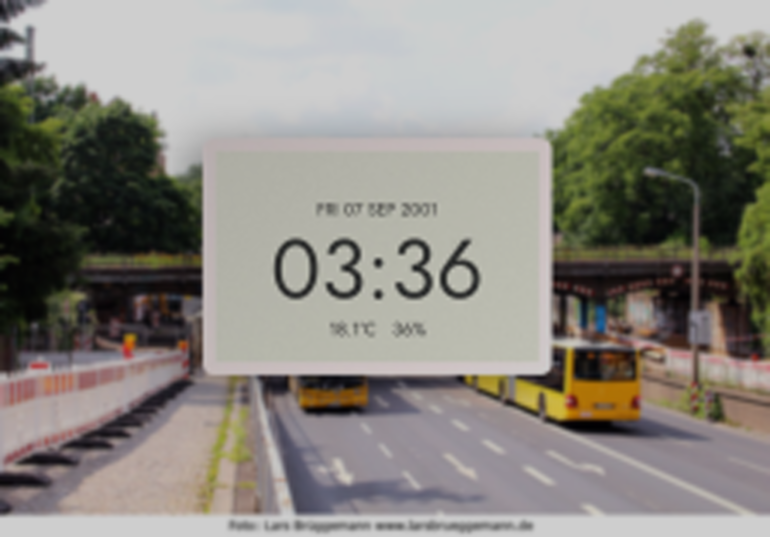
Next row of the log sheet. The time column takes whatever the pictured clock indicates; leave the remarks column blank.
3:36
